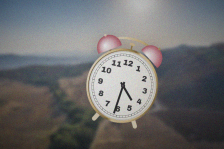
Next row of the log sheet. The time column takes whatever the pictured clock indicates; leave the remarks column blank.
4:31
